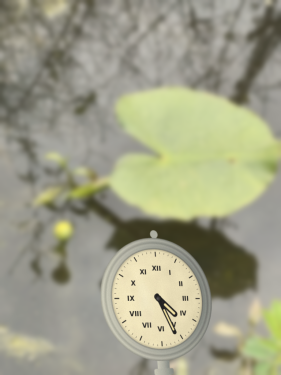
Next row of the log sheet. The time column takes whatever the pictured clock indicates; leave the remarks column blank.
4:26
